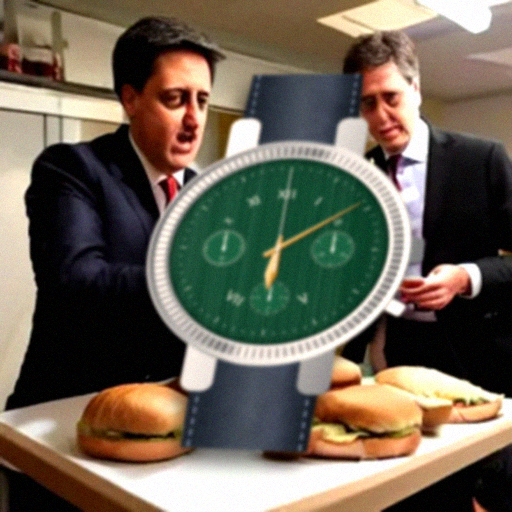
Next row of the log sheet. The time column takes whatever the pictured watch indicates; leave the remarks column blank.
6:09
